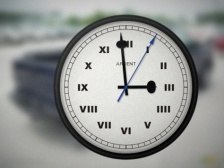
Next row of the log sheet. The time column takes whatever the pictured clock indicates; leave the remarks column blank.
2:59:05
